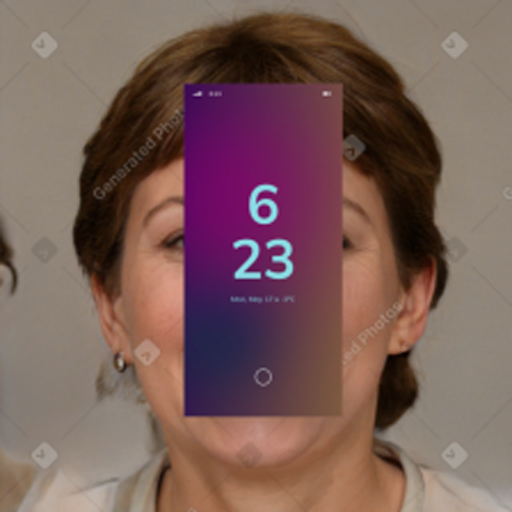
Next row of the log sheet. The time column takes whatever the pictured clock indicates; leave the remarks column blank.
6:23
